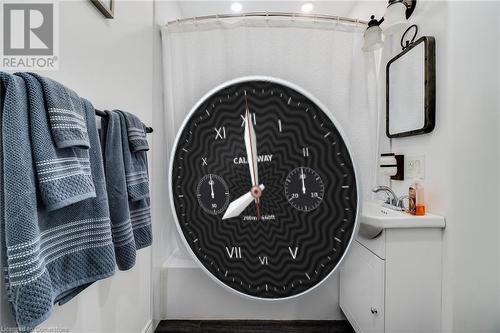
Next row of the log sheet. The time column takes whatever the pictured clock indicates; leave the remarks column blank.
8:00
